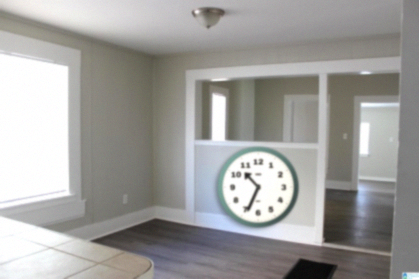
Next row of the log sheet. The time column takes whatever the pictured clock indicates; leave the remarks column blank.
10:34
